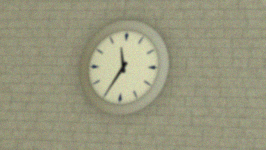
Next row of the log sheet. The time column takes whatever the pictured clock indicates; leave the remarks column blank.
11:35
